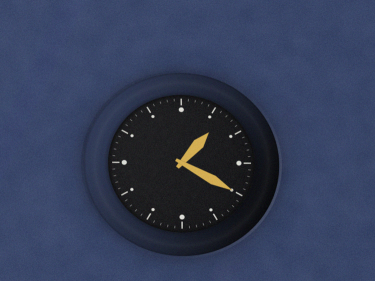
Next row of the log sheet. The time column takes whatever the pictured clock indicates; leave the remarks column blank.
1:20
